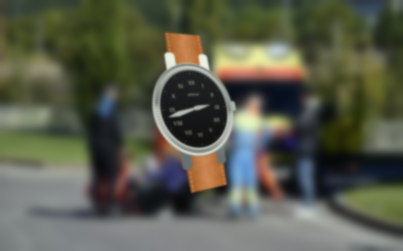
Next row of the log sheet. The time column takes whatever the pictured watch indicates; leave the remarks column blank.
2:43
